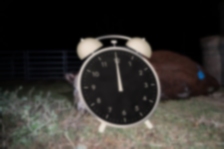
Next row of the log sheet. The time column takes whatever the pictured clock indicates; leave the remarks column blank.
12:00
